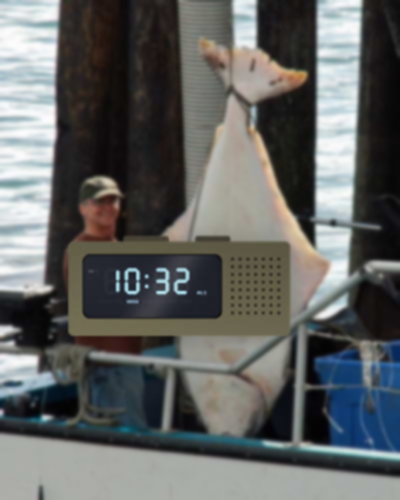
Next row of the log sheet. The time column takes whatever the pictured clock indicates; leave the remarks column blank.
10:32
